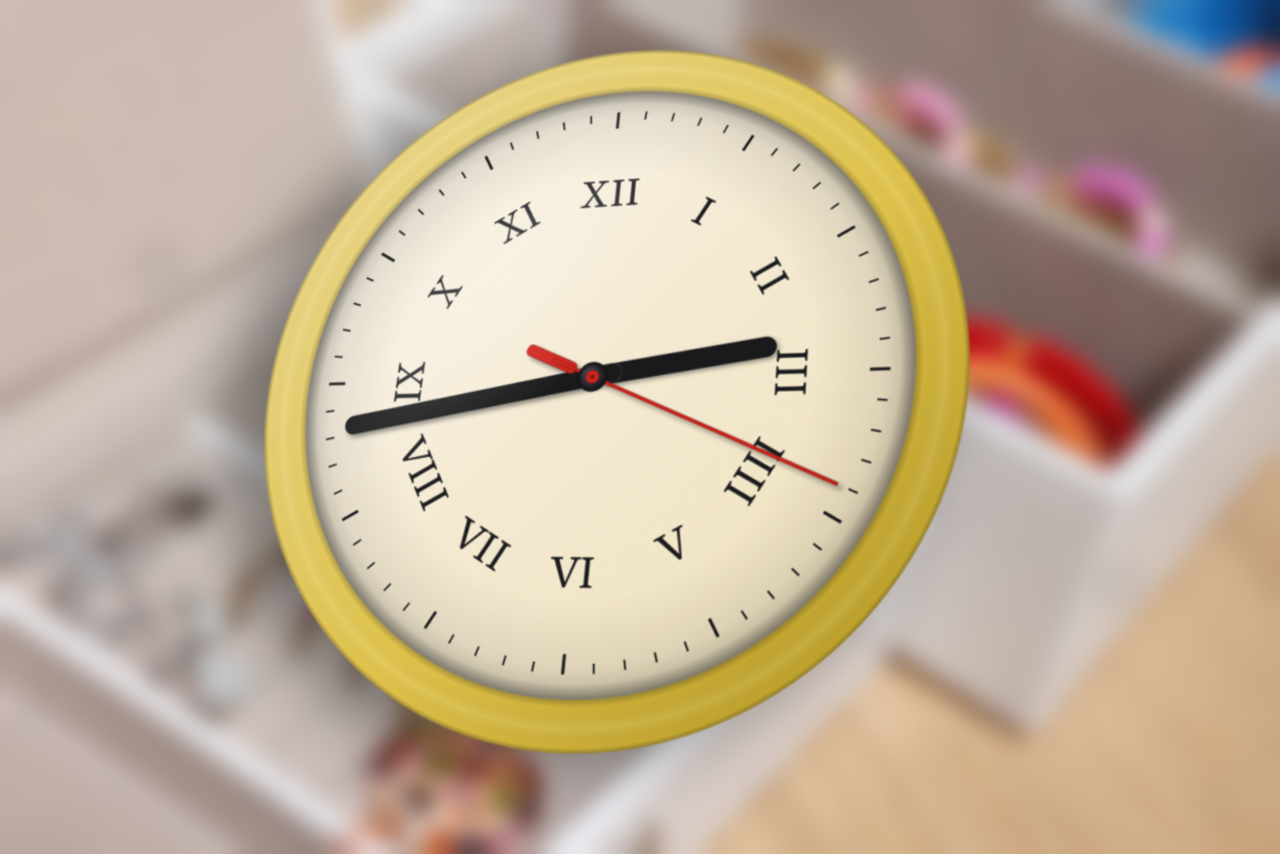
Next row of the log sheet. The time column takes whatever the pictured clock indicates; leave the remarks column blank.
2:43:19
